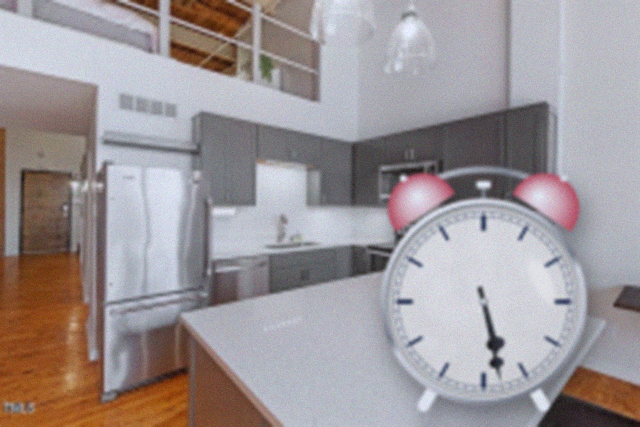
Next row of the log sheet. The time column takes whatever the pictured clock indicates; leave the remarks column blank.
5:28
